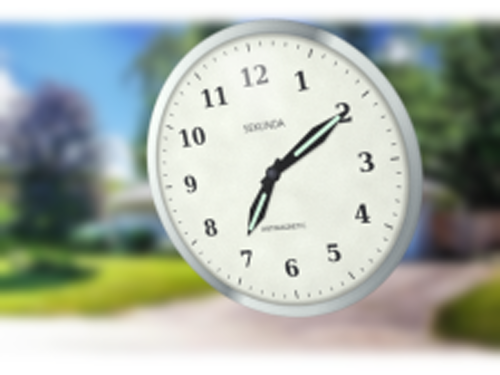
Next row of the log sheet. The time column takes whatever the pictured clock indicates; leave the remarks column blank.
7:10
